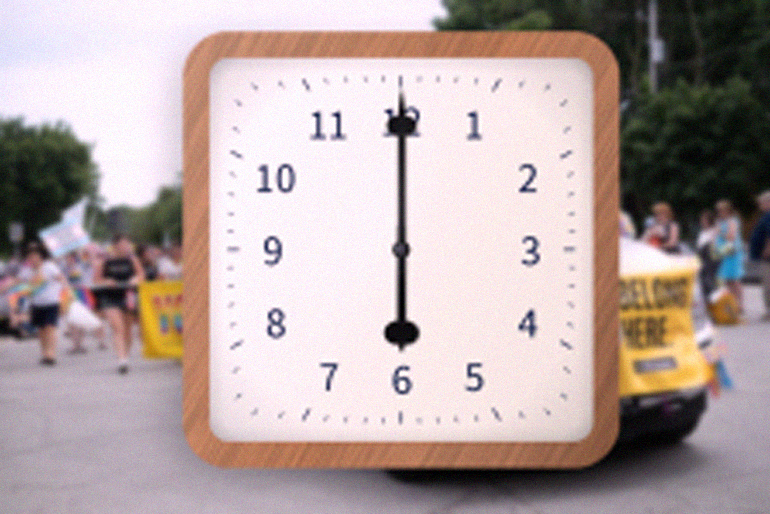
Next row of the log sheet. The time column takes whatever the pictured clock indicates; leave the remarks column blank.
6:00
